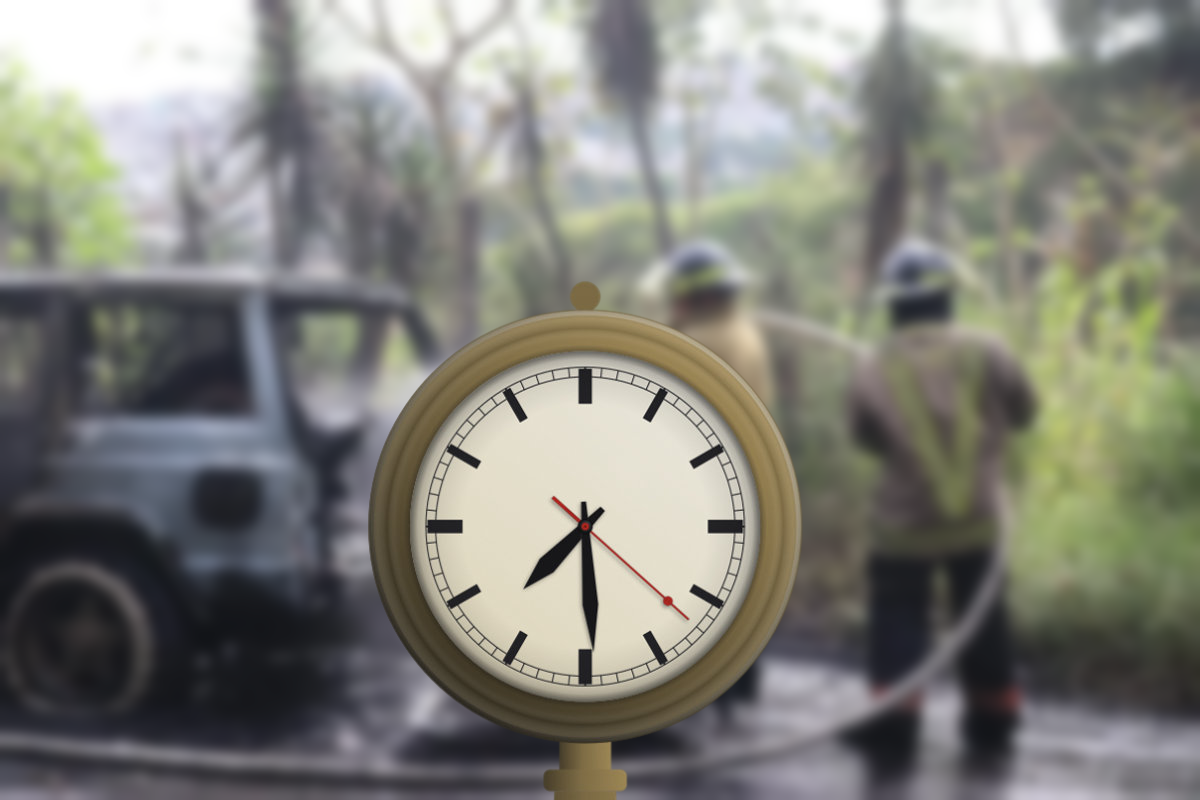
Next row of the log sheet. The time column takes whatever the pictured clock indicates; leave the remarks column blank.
7:29:22
